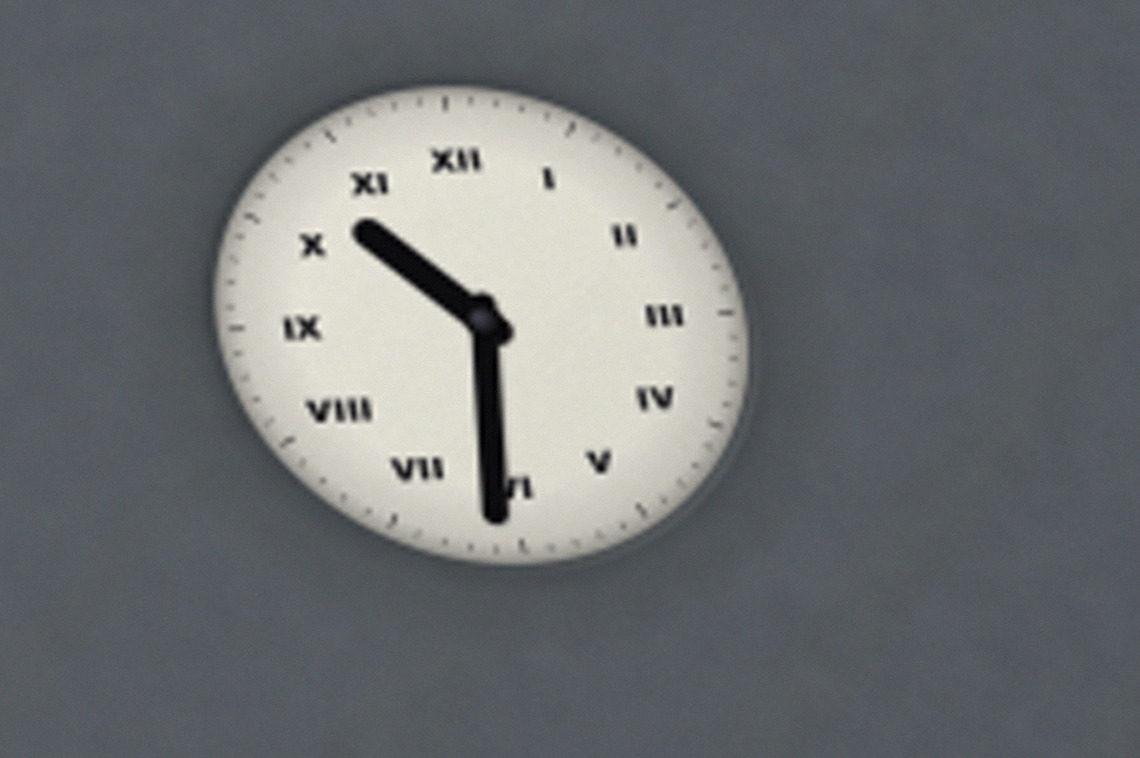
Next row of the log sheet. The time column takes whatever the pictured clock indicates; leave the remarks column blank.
10:31
